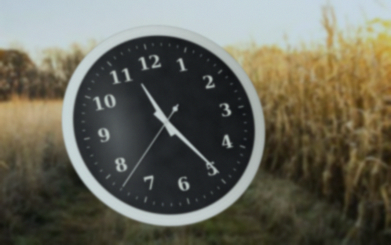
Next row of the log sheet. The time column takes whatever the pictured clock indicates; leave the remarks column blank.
11:24:38
